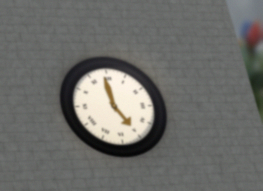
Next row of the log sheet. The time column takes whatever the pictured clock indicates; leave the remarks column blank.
4:59
